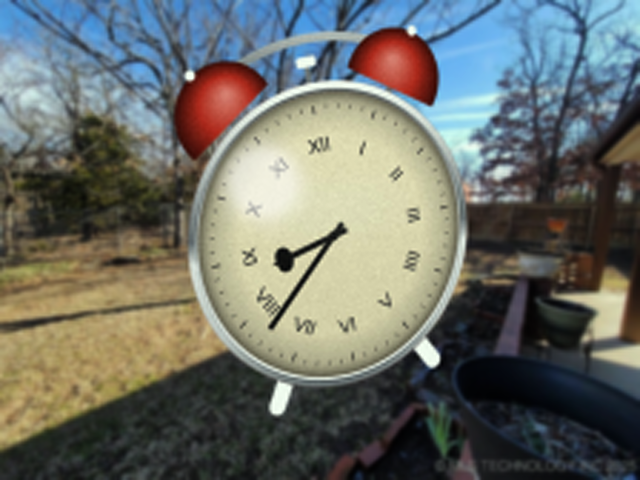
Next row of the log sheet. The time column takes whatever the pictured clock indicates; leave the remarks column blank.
8:38
